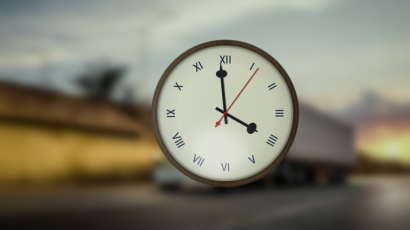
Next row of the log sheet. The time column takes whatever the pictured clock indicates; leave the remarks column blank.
3:59:06
